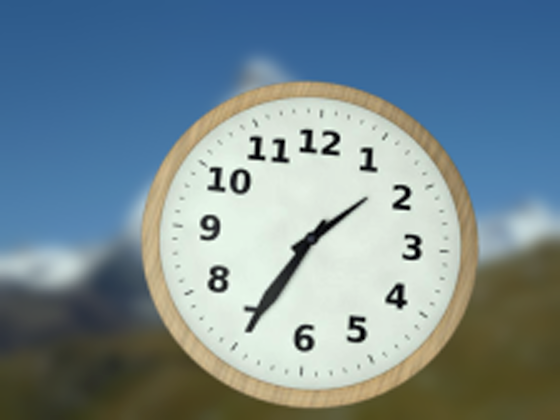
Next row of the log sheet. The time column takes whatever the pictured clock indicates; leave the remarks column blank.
1:35
